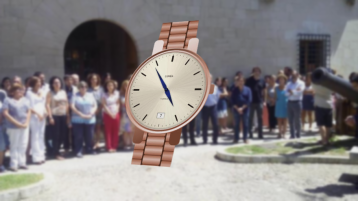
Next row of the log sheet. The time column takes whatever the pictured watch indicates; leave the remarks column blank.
4:54
